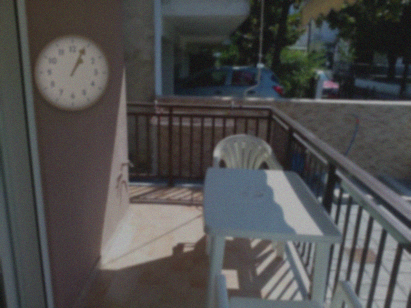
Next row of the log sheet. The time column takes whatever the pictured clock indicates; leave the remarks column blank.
1:04
